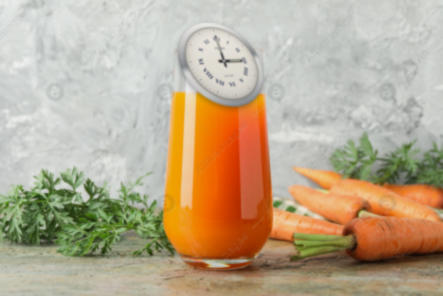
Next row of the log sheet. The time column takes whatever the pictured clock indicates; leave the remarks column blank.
3:00
